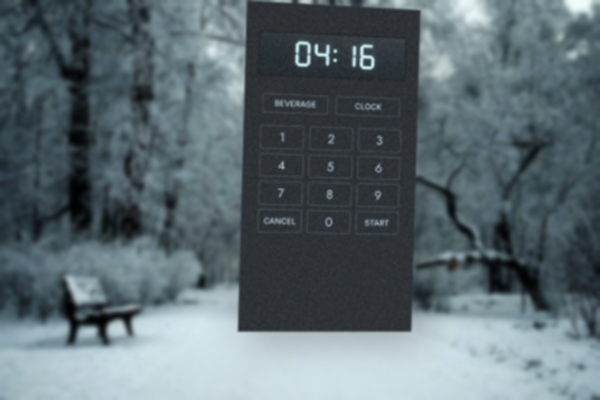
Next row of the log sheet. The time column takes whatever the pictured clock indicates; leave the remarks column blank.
4:16
